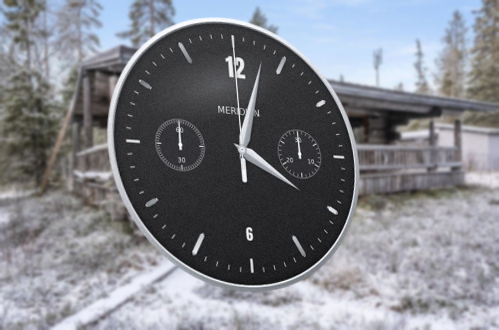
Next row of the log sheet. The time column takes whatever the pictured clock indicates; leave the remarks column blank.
4:03
